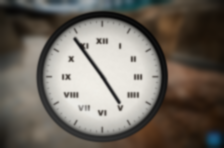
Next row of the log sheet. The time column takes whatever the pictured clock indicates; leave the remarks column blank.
4:54
